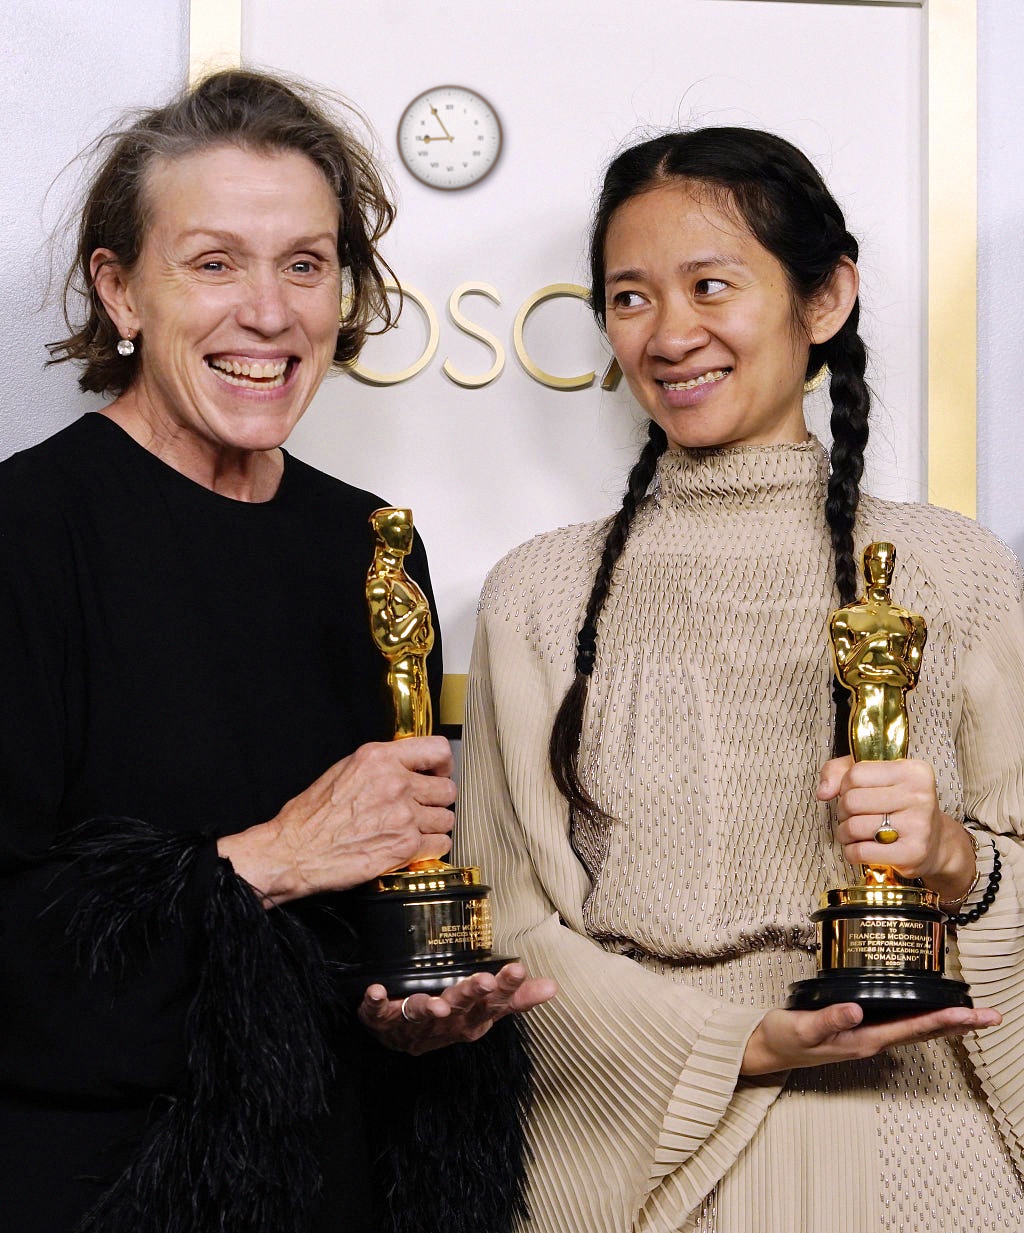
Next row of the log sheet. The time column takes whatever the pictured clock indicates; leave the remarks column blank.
8:55
